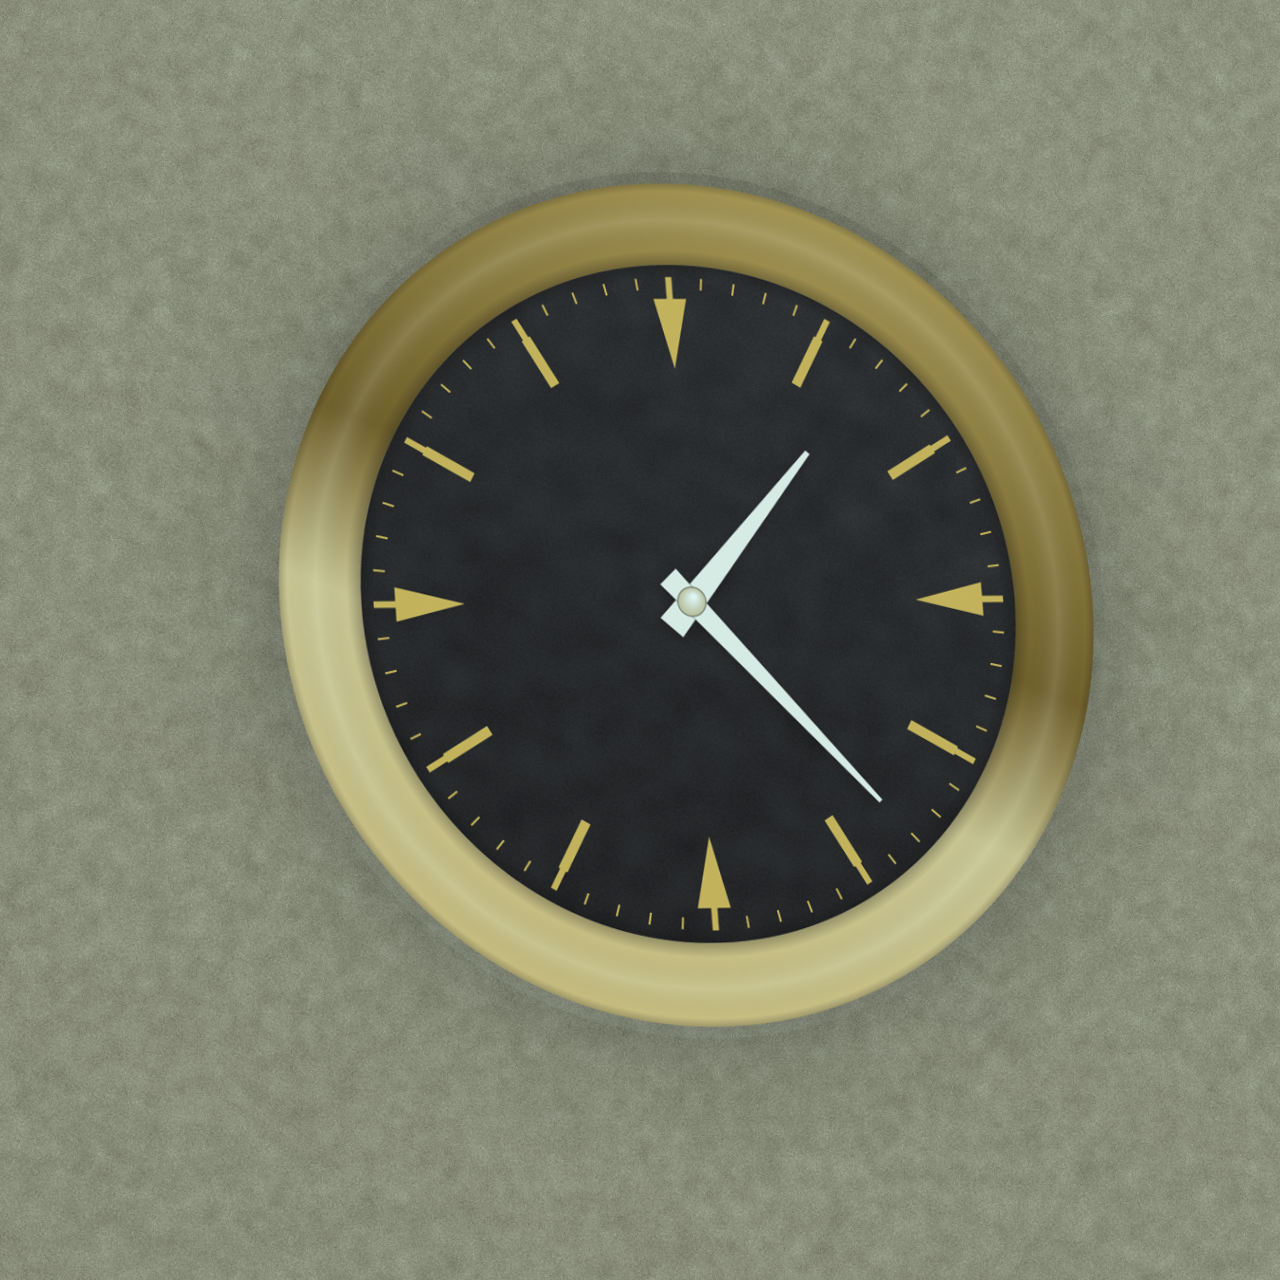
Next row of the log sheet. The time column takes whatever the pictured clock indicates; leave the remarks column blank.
1:23
